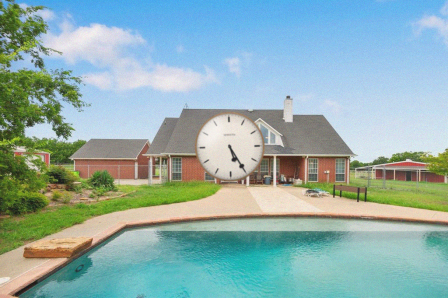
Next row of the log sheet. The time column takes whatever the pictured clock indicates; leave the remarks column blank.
5:25
